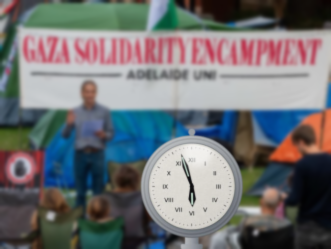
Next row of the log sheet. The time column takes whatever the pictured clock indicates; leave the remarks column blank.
5:57
